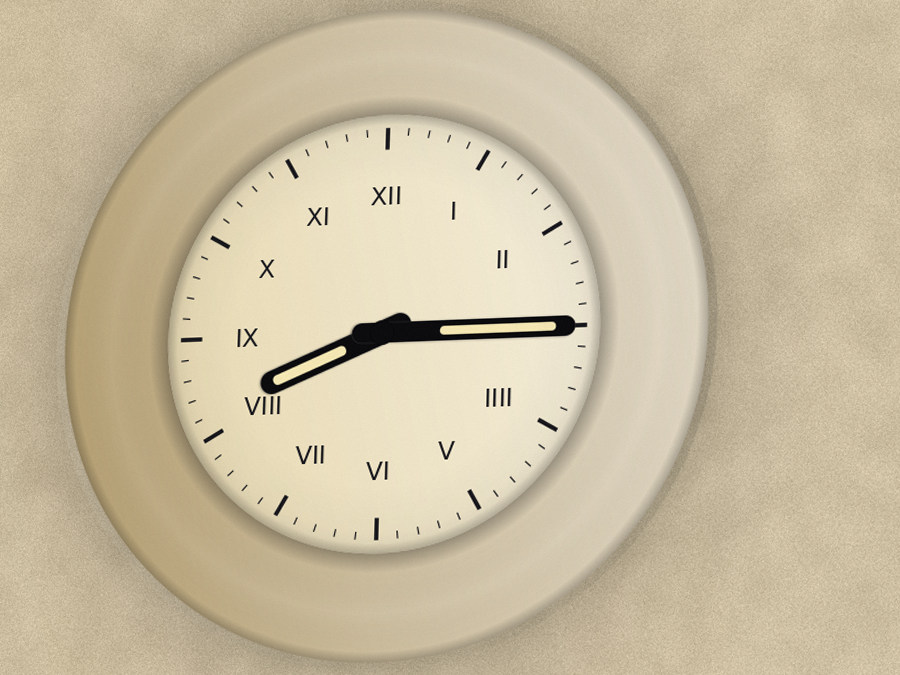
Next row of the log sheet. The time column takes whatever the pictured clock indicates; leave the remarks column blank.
8:15
